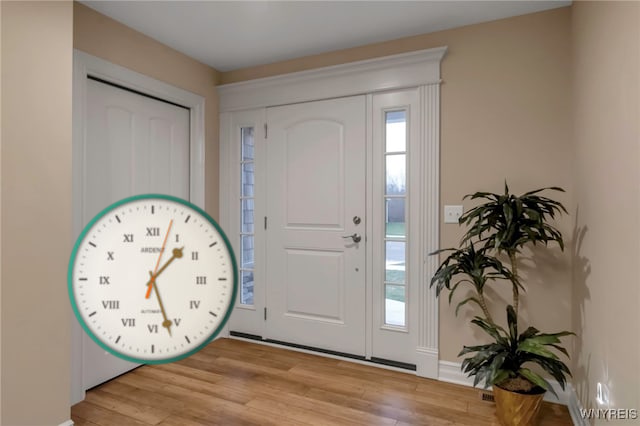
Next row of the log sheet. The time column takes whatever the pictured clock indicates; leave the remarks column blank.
1:27:03
